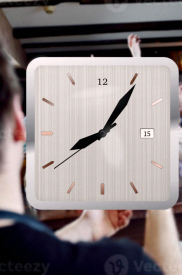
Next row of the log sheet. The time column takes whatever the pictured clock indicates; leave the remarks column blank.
8:05:39
